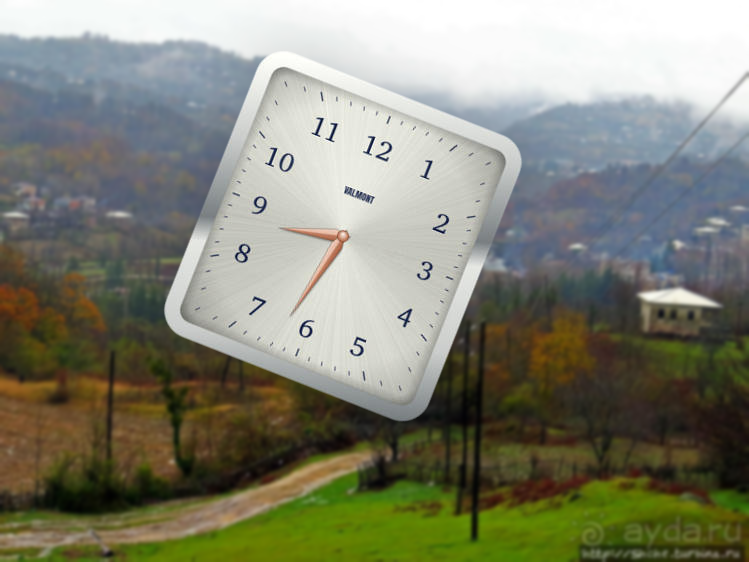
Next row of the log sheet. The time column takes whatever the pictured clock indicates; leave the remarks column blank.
8:32
